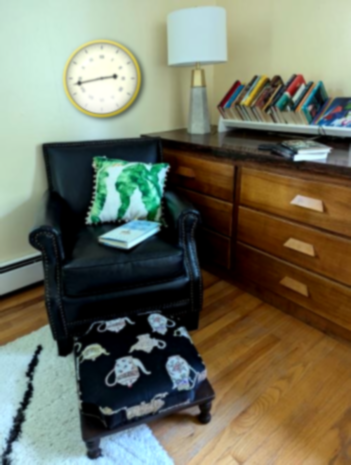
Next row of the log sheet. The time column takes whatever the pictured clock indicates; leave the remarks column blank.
2:43
